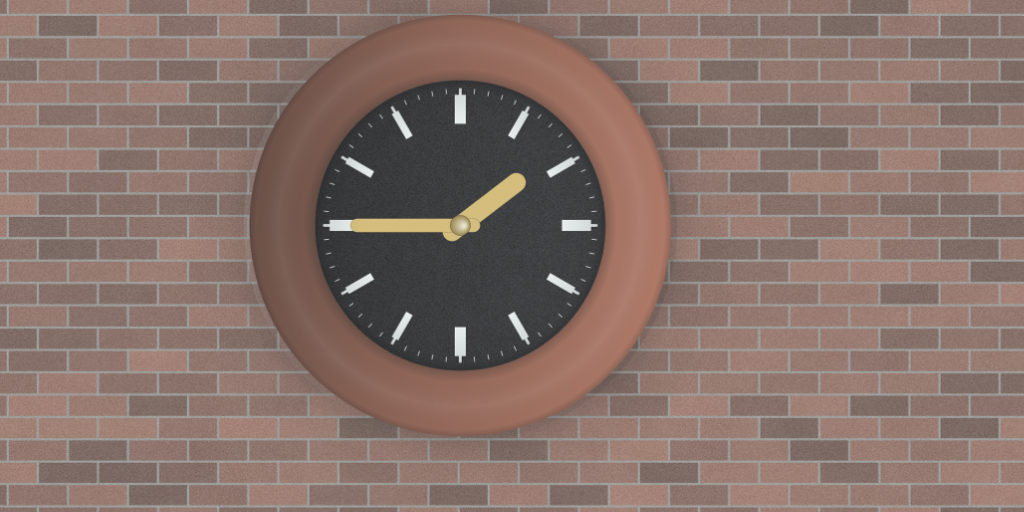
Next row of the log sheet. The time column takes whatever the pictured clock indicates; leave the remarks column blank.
1:45
